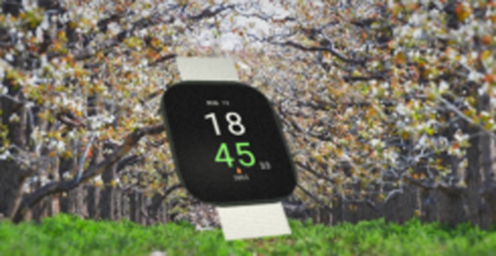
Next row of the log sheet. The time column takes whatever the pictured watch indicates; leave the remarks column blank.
18:45
